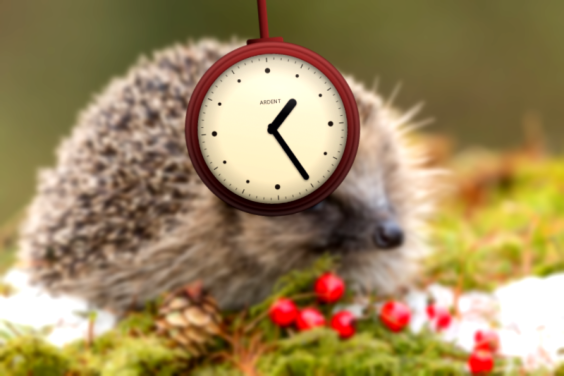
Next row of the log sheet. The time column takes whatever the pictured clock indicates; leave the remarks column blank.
1:25
